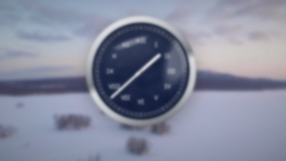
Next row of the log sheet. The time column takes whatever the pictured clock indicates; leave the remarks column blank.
1:38
